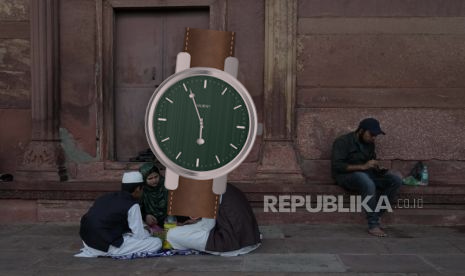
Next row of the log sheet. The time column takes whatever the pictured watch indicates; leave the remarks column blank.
5:56
